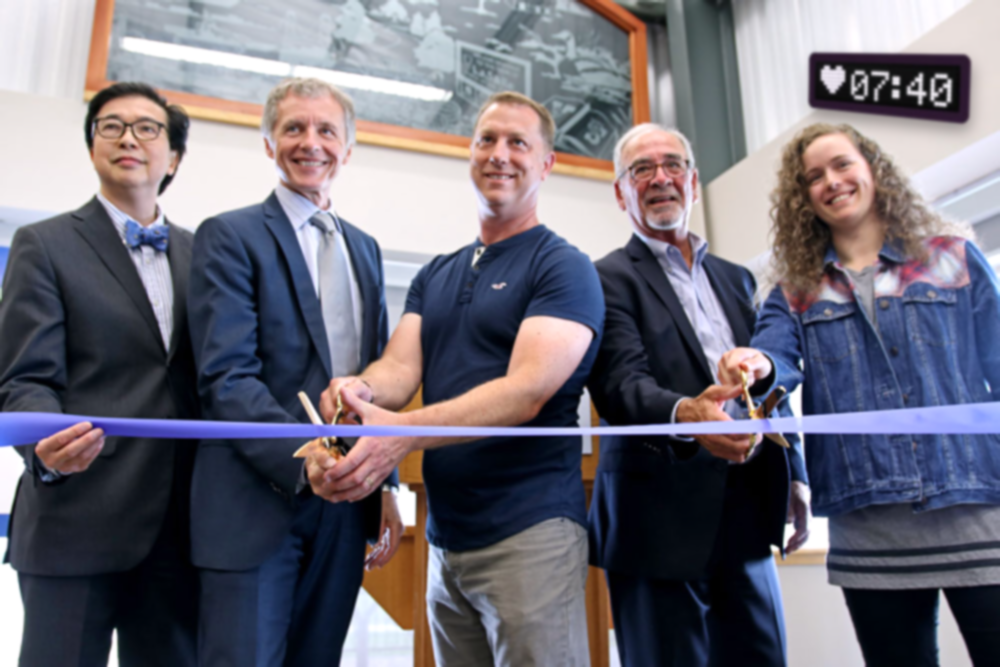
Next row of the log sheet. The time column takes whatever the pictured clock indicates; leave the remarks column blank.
7:40
